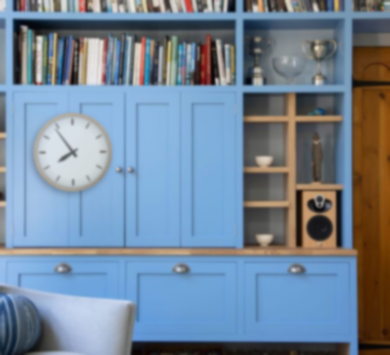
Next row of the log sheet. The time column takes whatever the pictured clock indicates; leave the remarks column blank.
7:54
